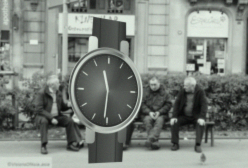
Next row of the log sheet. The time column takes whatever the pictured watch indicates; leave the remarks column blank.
11:31
